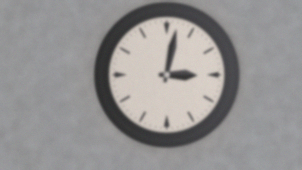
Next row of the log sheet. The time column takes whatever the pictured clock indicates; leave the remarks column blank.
3:02
